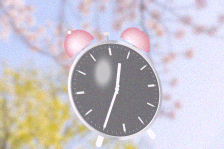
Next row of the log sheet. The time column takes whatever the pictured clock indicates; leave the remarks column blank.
12:35
